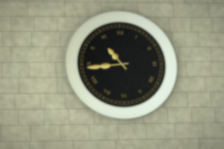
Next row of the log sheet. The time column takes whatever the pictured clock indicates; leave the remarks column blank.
10:44
